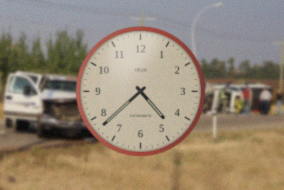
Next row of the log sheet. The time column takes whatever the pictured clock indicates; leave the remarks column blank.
4:38
